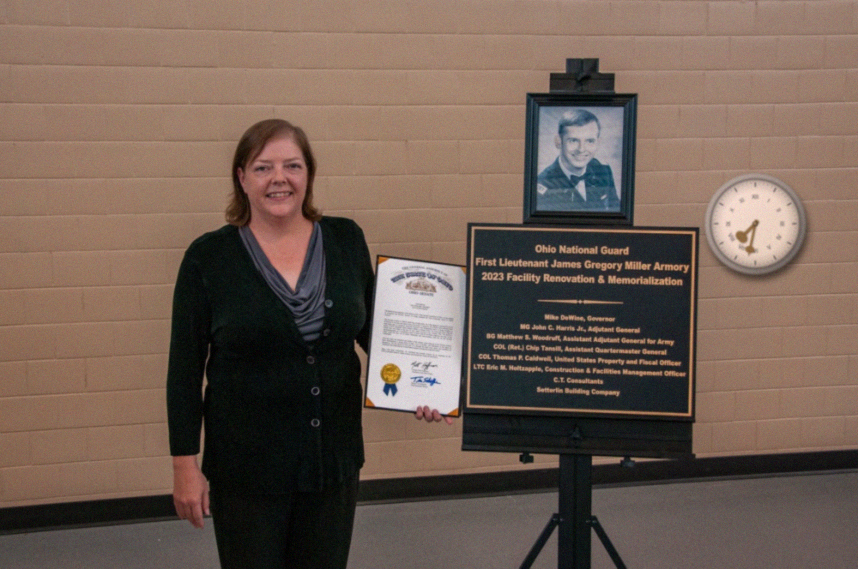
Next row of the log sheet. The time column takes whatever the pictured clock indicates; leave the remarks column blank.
7:32
